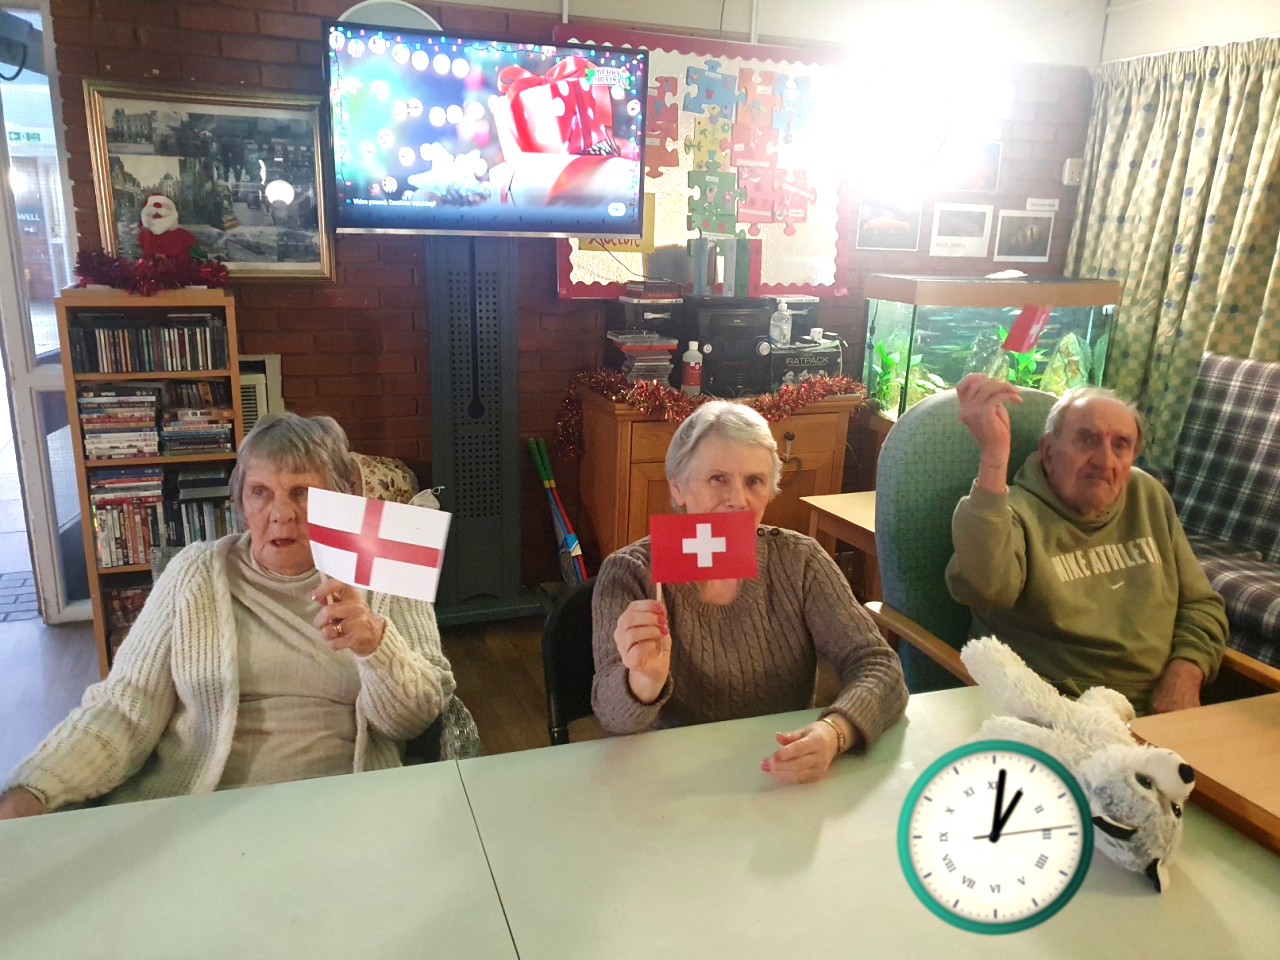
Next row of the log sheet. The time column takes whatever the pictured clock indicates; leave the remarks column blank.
1:01:14
